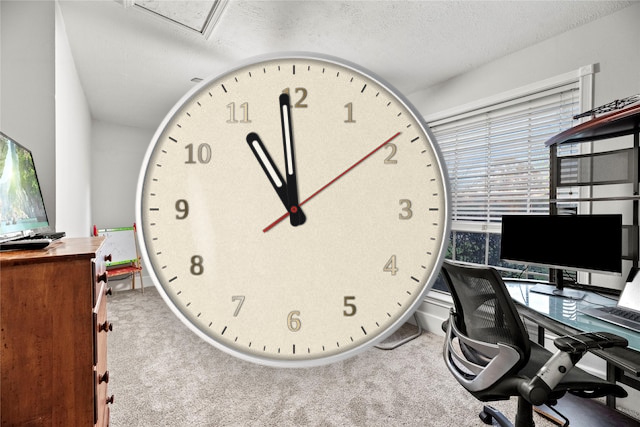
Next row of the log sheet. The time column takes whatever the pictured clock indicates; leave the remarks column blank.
10:59:09
